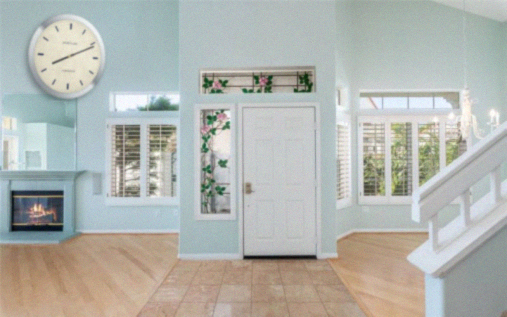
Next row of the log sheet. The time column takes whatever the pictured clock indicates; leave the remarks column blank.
8:11
